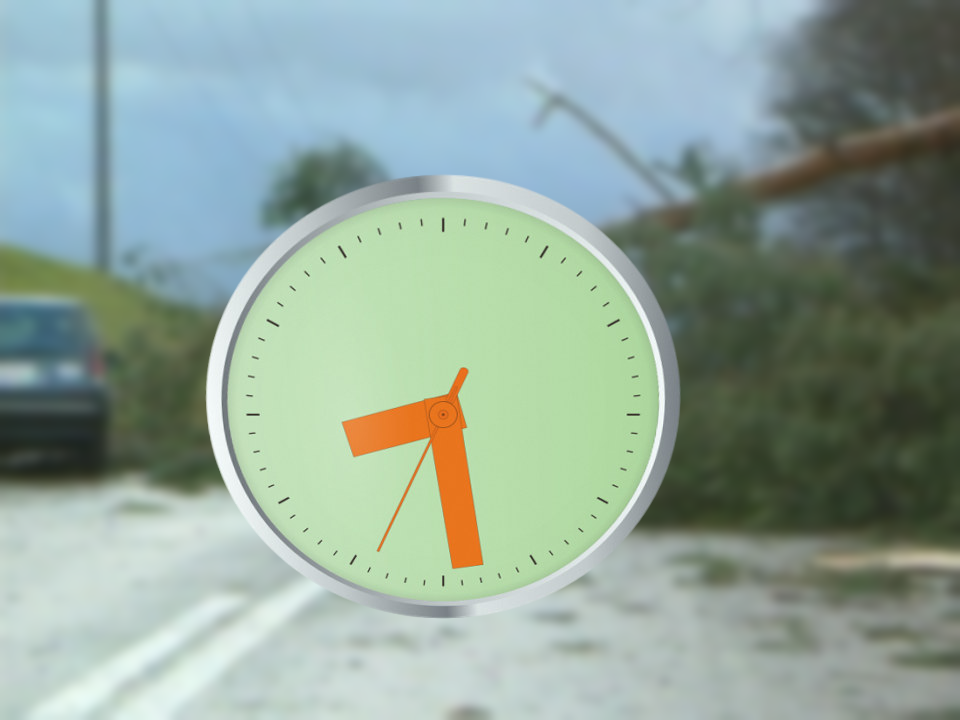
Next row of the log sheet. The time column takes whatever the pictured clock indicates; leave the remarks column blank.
8:28:34
